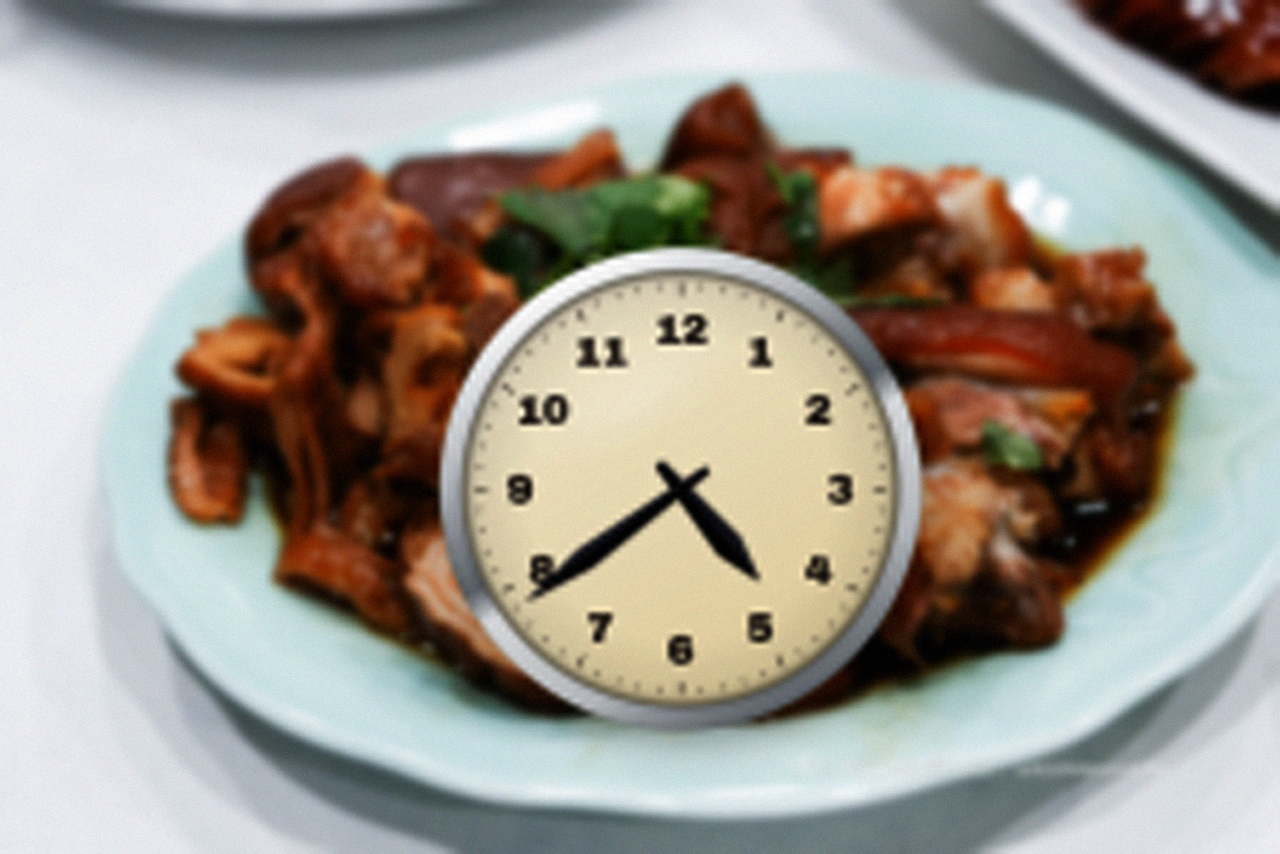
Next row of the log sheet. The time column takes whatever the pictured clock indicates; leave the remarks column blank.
4:39
